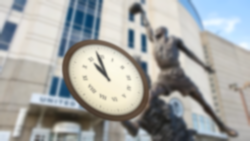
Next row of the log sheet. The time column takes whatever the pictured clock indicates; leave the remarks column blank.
10:59
